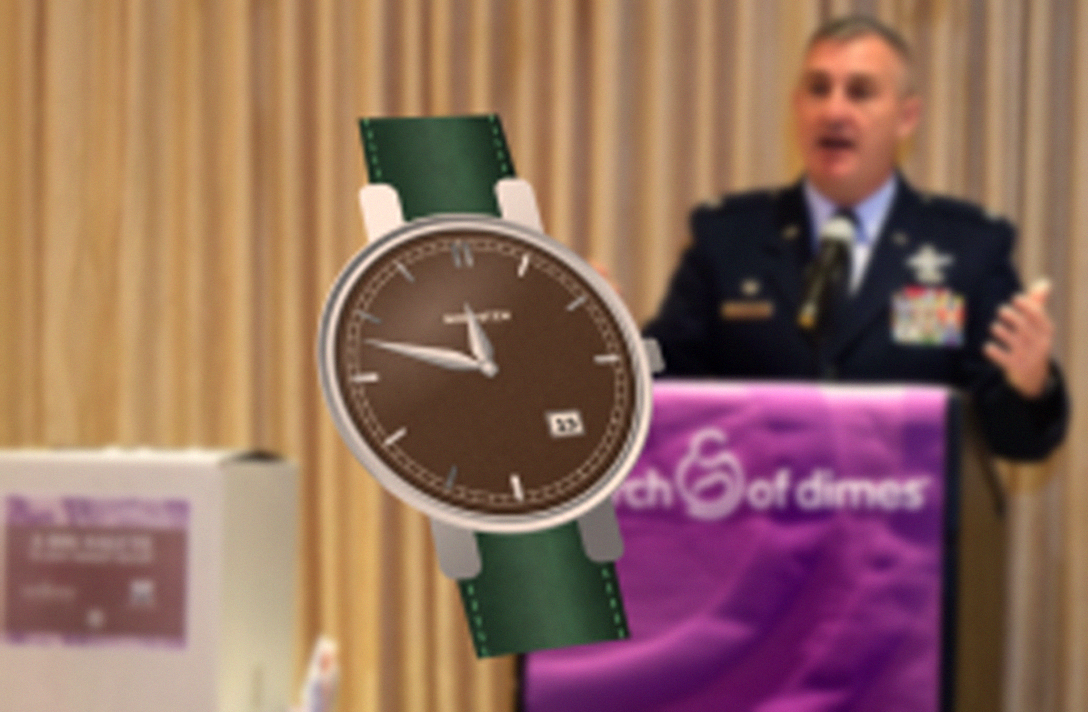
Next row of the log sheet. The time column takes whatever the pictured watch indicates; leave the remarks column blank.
11:48
